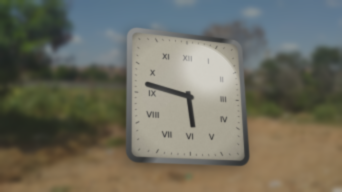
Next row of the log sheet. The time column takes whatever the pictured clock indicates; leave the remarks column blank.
5:47
